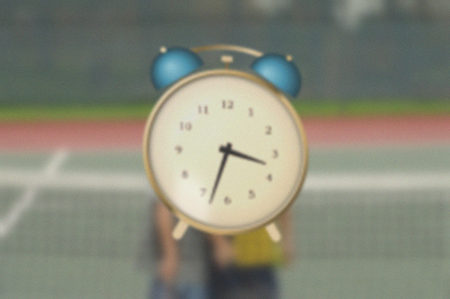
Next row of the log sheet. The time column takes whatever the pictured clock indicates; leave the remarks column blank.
3:33
